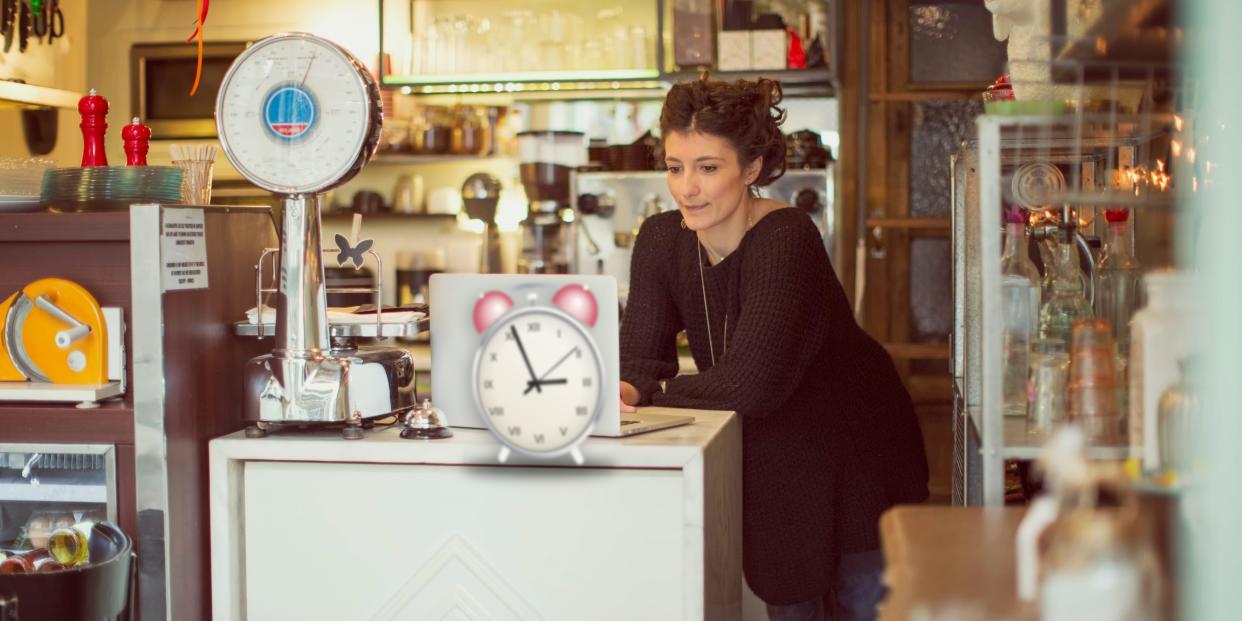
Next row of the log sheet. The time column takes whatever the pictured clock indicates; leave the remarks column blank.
2:56:09
